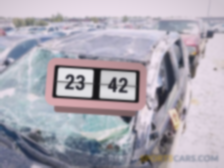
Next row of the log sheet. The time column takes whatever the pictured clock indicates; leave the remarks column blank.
23:42
